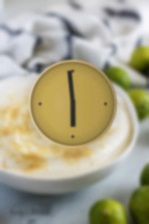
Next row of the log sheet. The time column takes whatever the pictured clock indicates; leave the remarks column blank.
5:59
